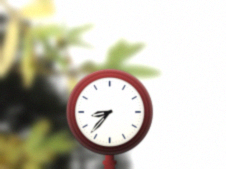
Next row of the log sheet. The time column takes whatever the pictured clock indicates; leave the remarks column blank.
8:37
